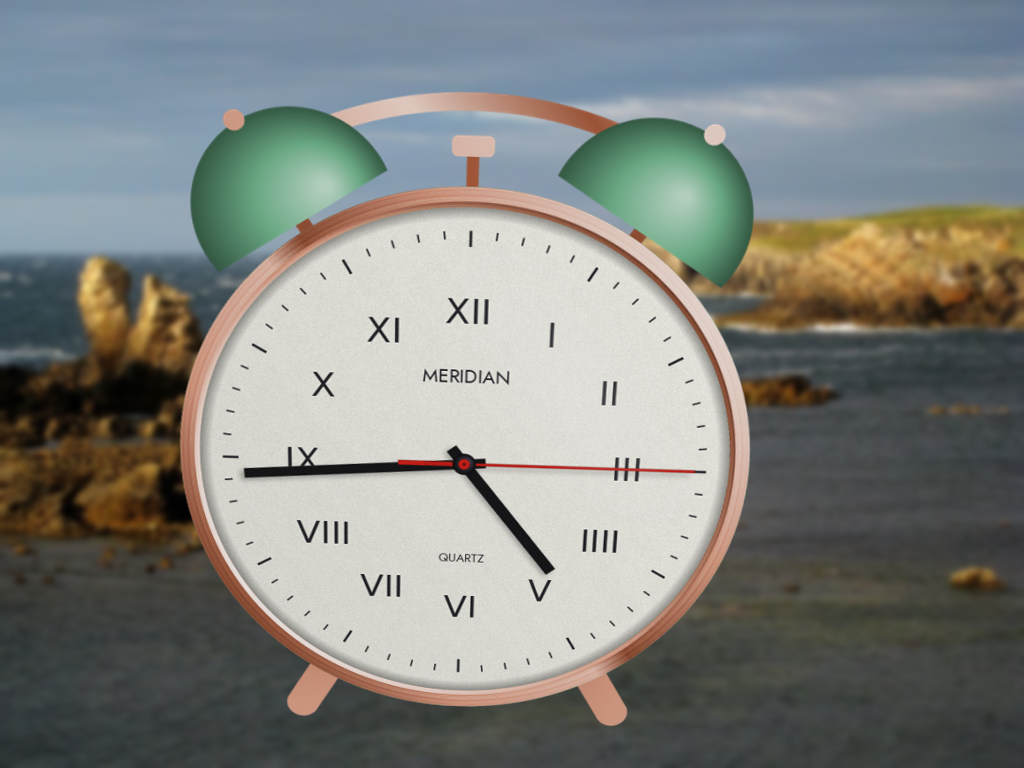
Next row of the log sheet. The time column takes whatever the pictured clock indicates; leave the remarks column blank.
4:44:15
